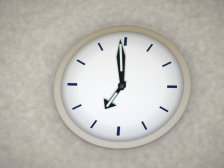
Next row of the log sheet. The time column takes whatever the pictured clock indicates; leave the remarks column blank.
6:59
